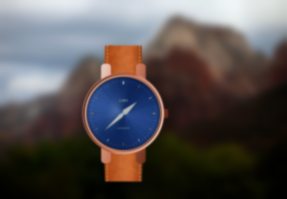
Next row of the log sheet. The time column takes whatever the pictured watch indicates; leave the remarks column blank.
1:38
